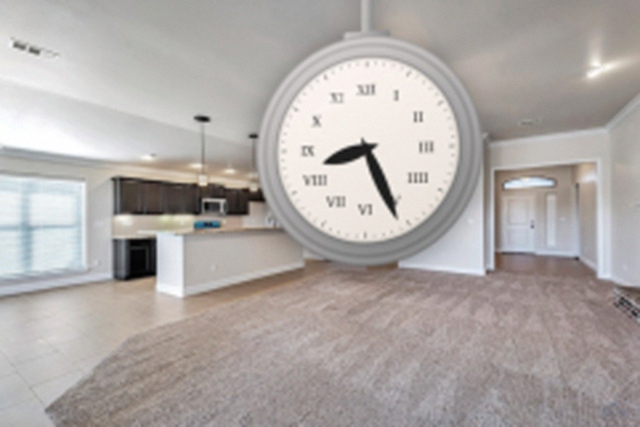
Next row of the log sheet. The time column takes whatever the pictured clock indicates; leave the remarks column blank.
8:26
